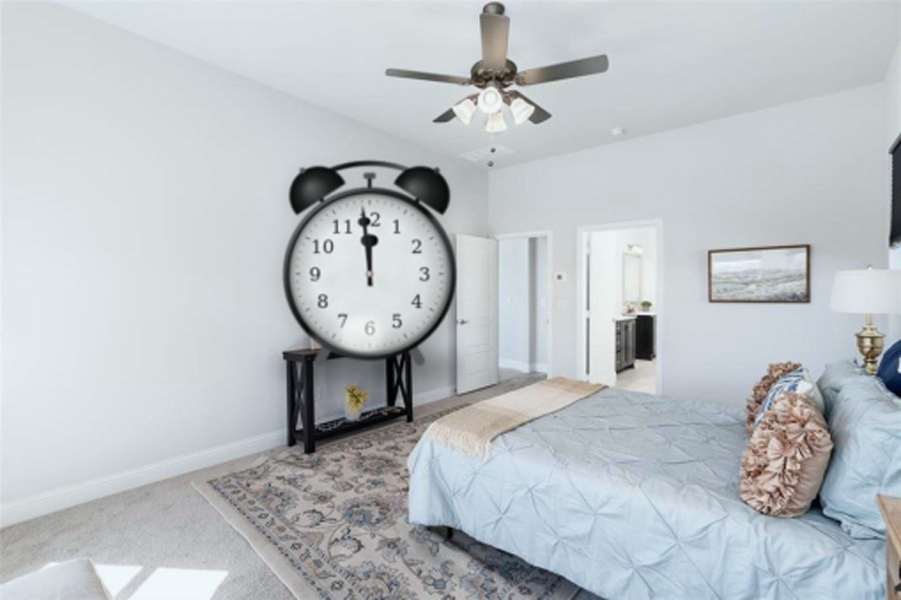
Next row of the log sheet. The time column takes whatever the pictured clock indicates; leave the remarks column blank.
11:59
